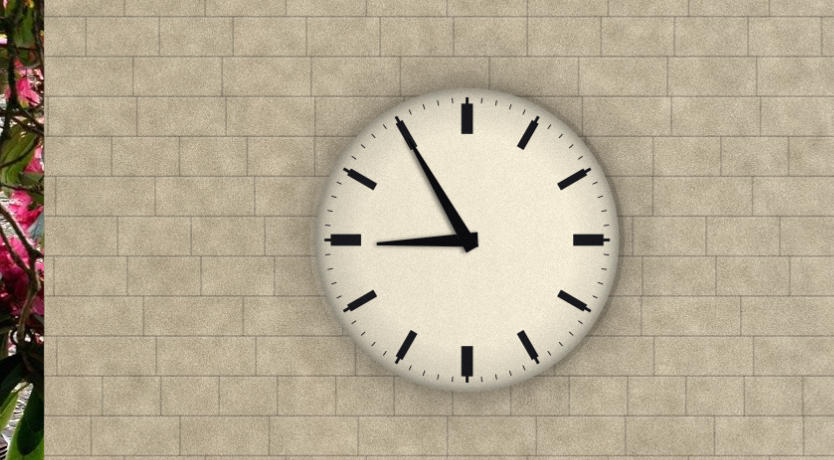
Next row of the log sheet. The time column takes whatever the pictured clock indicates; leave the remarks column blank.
8:55
